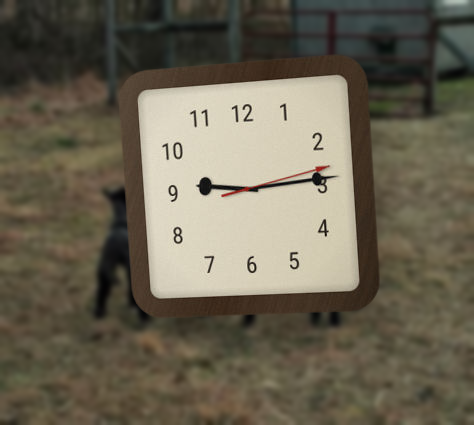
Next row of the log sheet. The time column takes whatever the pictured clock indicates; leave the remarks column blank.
9:14:13
